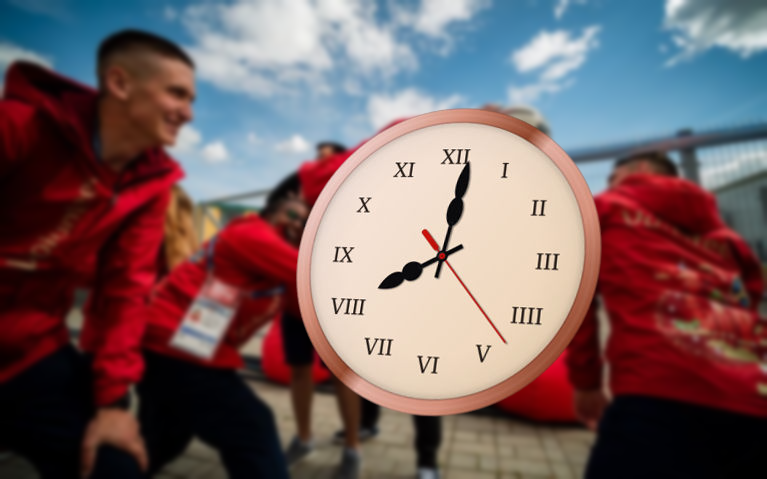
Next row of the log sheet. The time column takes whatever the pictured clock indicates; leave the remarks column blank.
8:01:23
